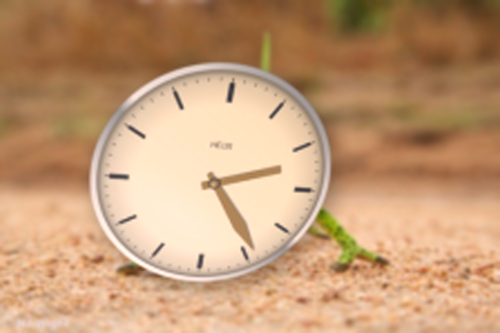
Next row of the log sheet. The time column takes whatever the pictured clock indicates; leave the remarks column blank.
2:24
